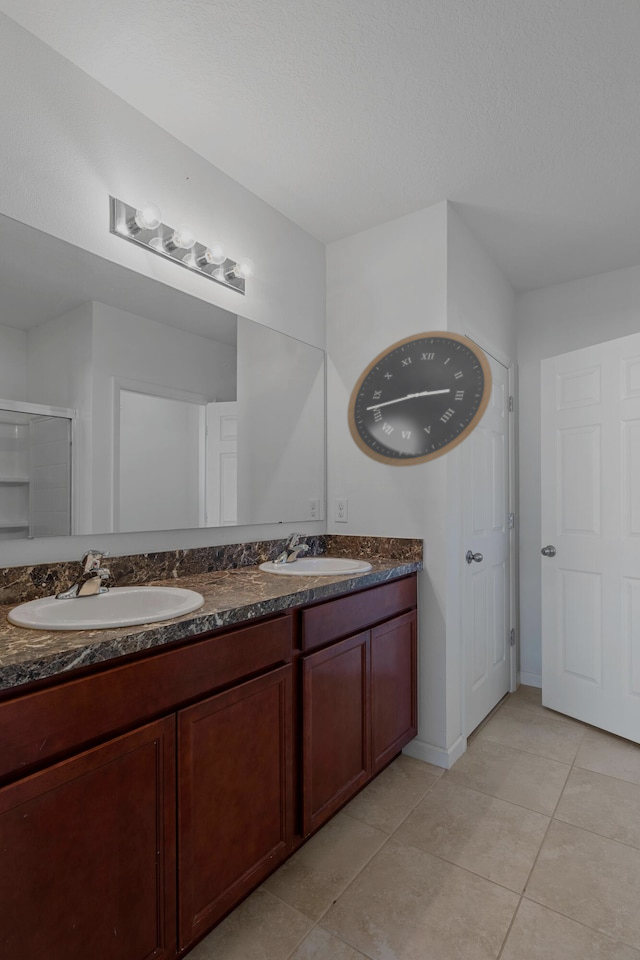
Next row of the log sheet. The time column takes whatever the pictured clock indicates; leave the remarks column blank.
2:42
